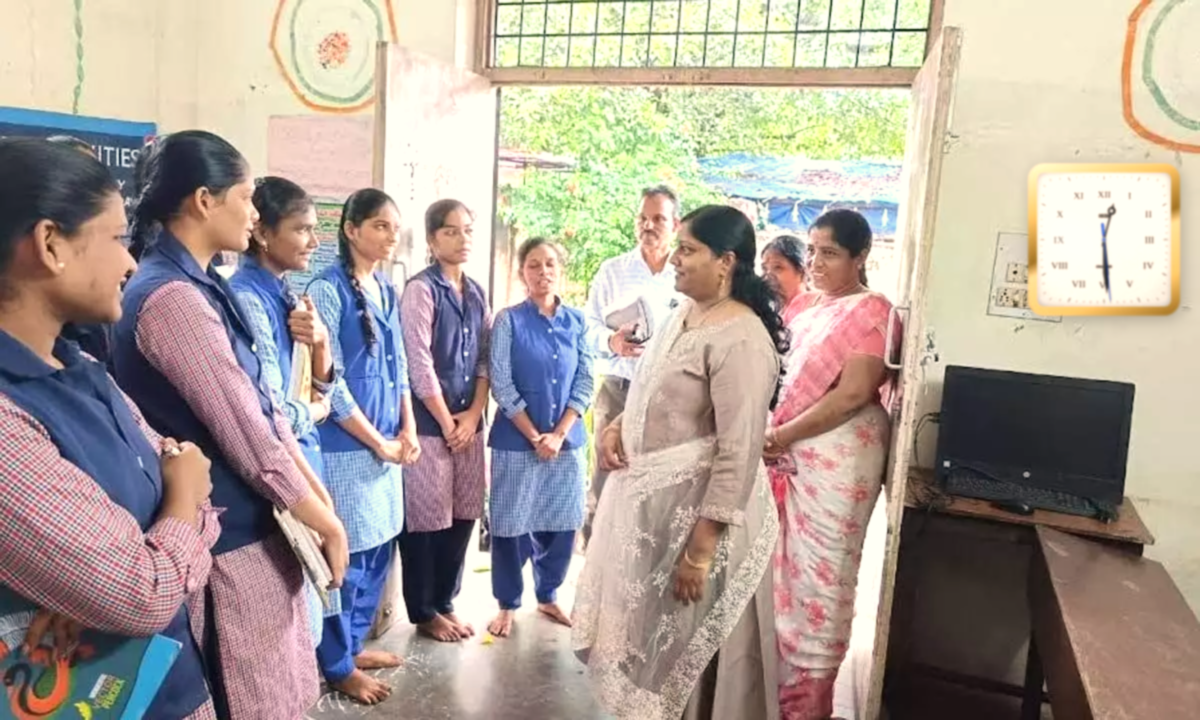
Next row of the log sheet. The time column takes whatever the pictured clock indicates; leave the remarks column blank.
12:29:29
